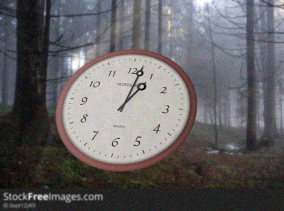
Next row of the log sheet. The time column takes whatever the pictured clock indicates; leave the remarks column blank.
1:02
